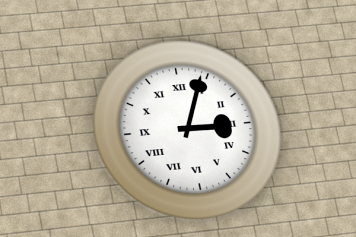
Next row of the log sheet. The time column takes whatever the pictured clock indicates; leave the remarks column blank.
3:04
